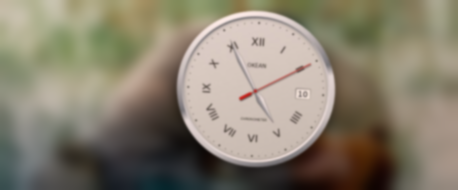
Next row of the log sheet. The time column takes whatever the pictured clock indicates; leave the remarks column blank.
4:55:10
